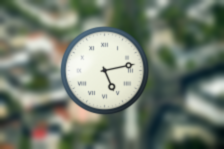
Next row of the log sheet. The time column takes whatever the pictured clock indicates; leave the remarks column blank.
5:13
